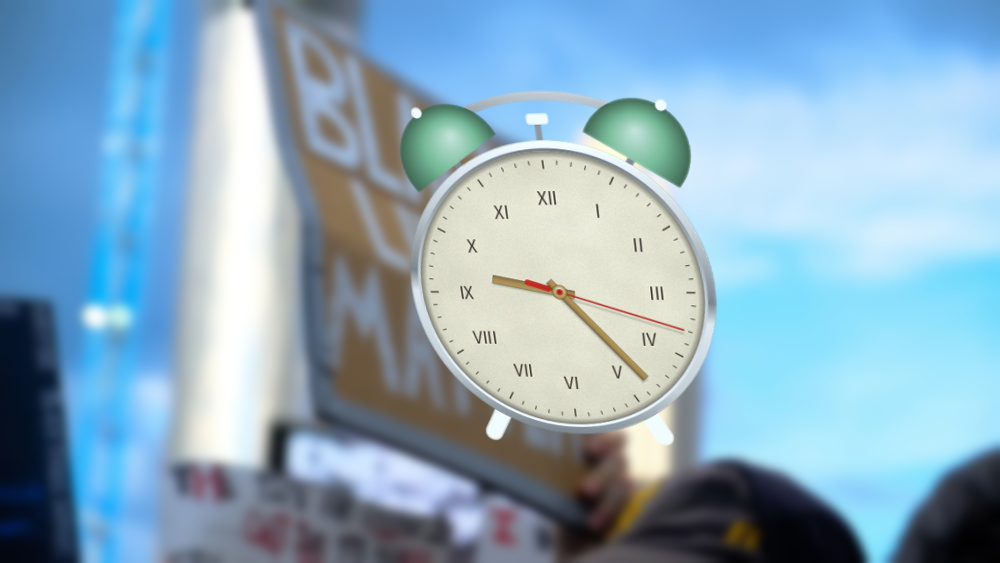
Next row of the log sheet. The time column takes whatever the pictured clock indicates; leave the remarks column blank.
9:23:18
